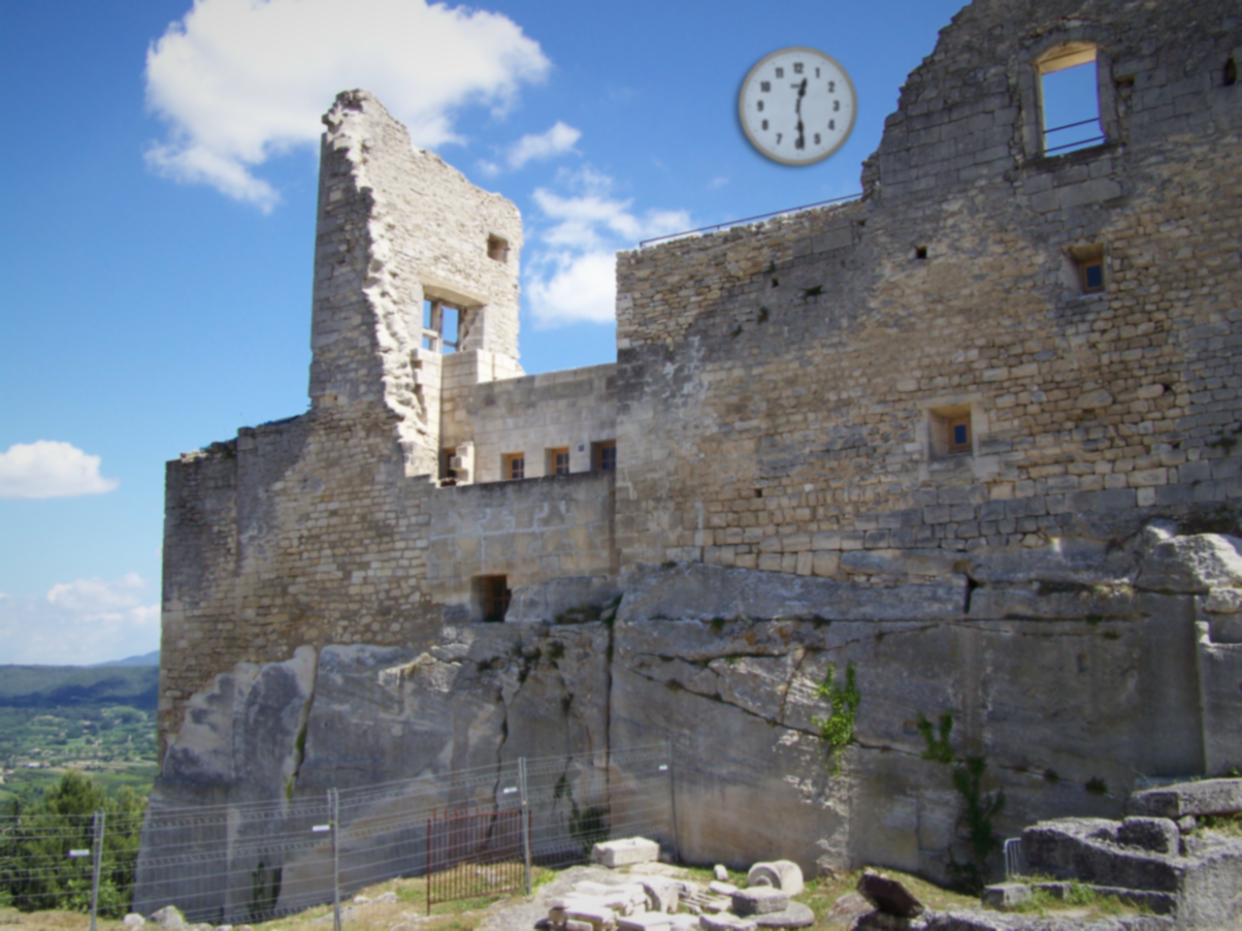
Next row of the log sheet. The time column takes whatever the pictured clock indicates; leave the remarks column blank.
12:29
